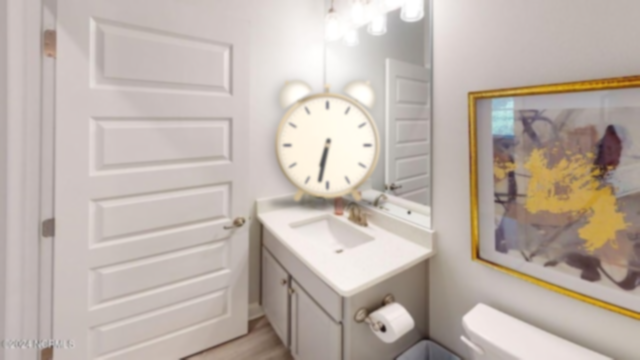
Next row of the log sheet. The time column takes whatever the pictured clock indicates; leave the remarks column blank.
6:32
